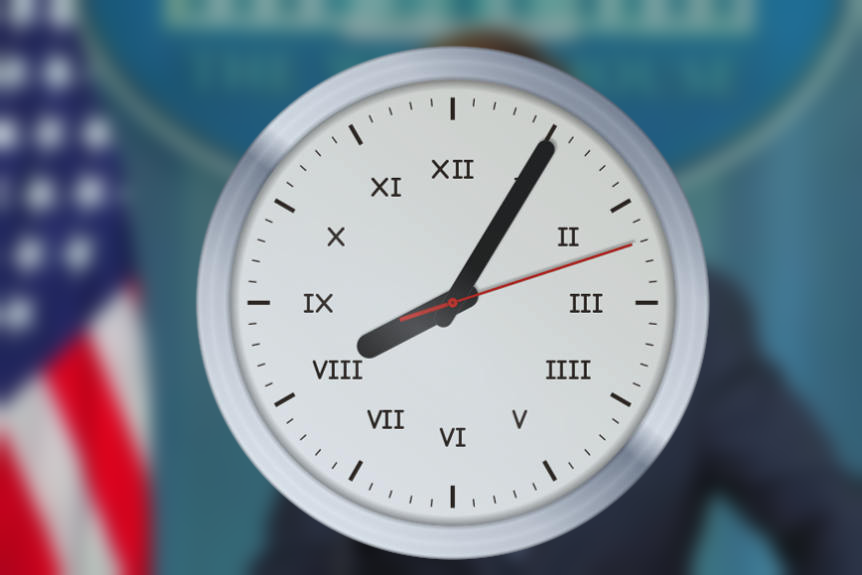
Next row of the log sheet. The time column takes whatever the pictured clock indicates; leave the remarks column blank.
8:05:12
